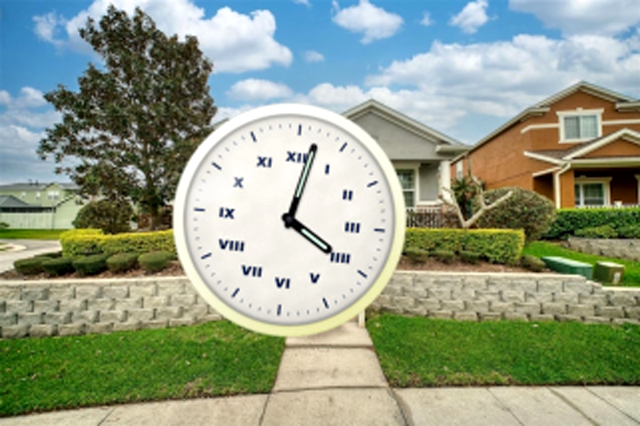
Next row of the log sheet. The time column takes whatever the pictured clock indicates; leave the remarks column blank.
4:02
